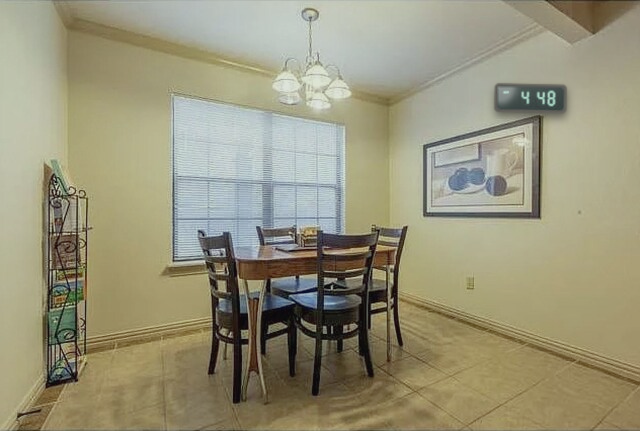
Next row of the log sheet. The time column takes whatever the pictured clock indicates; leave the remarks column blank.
4:48
